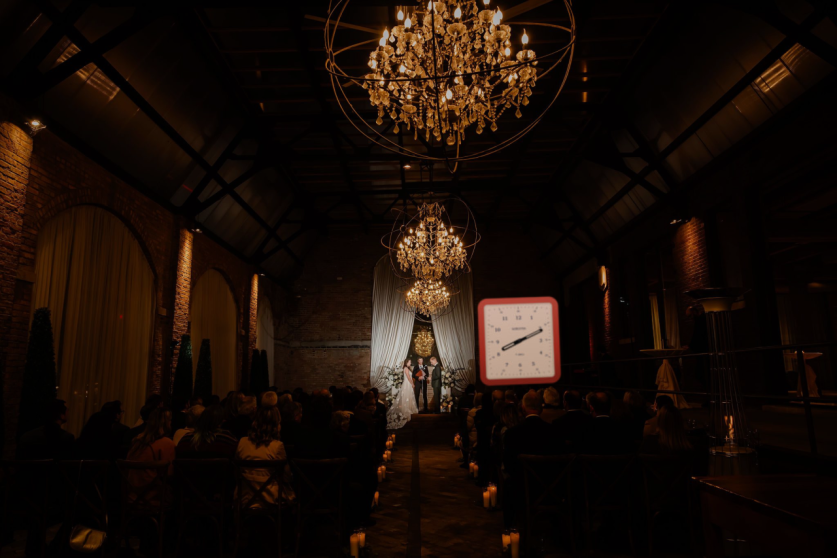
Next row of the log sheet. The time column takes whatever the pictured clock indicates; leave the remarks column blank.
8:11
